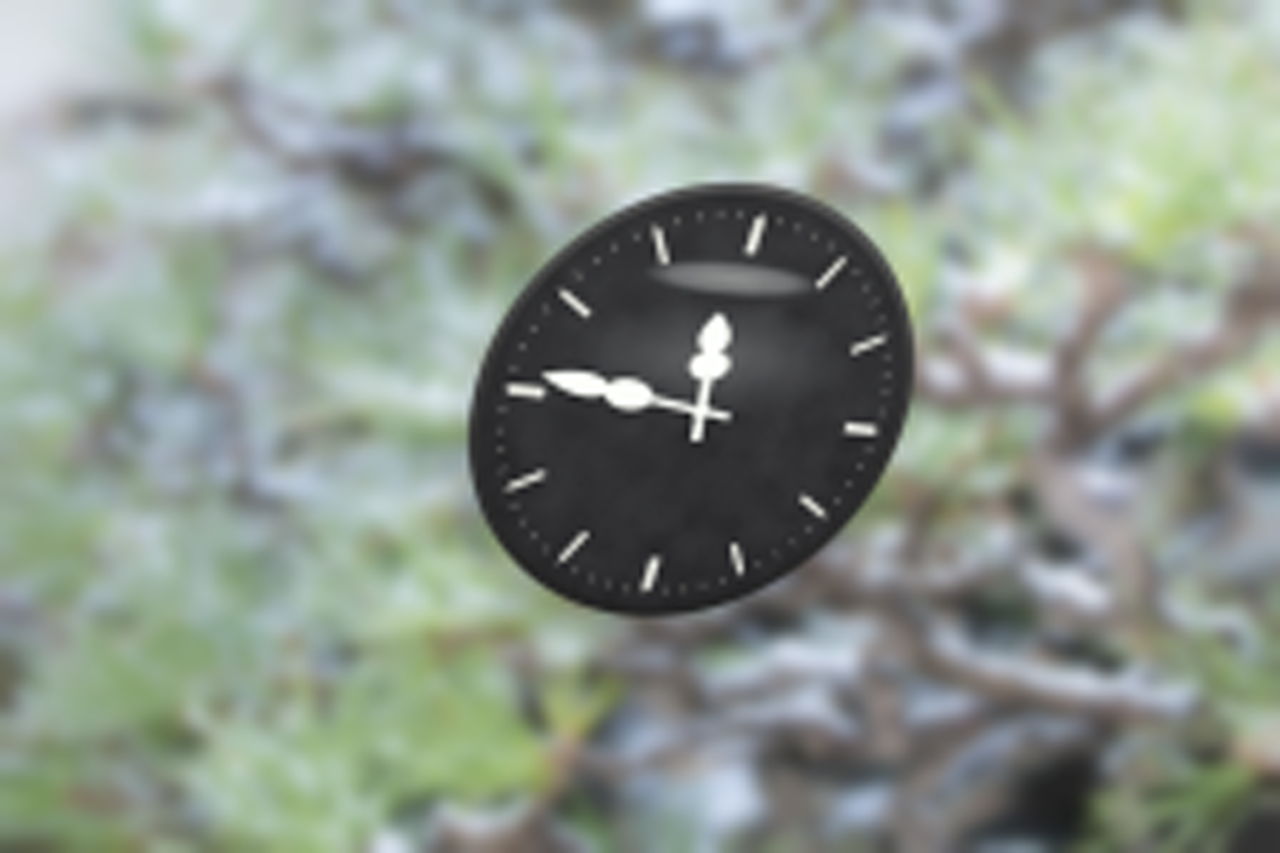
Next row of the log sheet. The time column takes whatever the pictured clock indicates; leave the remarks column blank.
11:46
